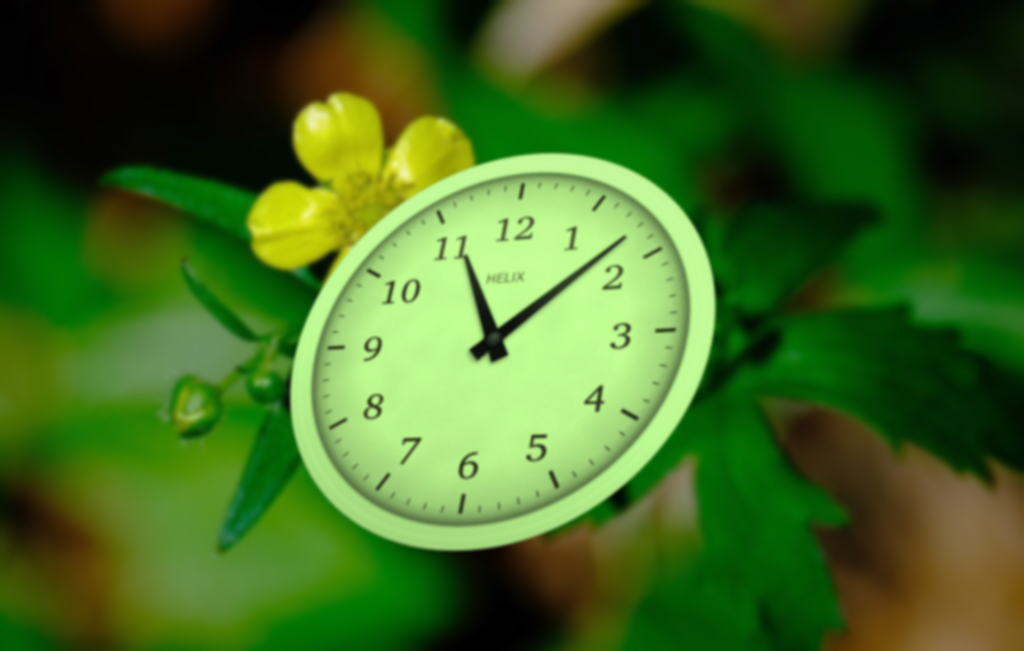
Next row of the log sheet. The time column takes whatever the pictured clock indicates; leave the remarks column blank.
11:08
